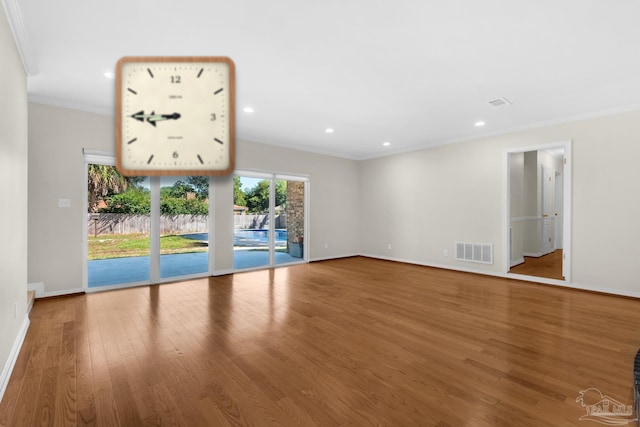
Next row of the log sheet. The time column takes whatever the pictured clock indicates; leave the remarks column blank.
8:45
